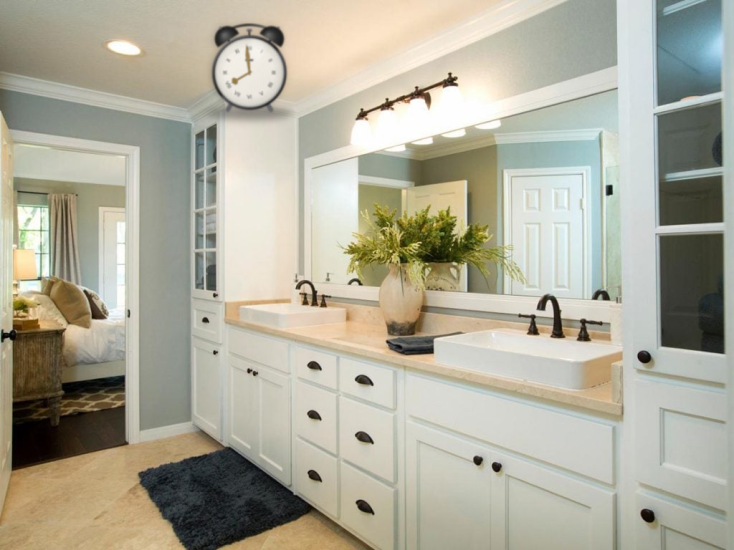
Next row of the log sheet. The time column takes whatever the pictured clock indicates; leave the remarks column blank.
7:59
